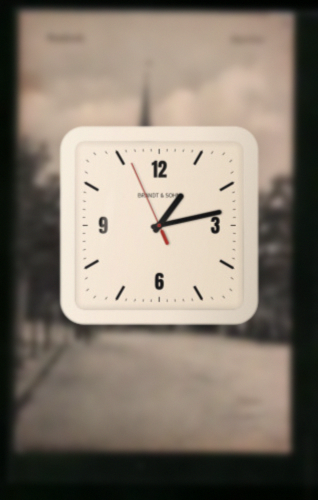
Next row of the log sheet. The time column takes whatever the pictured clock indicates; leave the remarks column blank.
1:12:56
